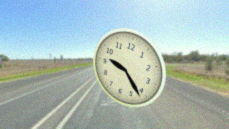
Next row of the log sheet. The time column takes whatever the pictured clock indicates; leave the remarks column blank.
9:22
